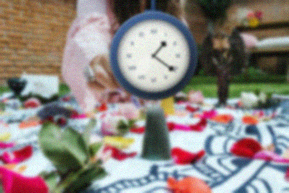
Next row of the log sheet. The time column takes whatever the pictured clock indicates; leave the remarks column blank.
1:21
